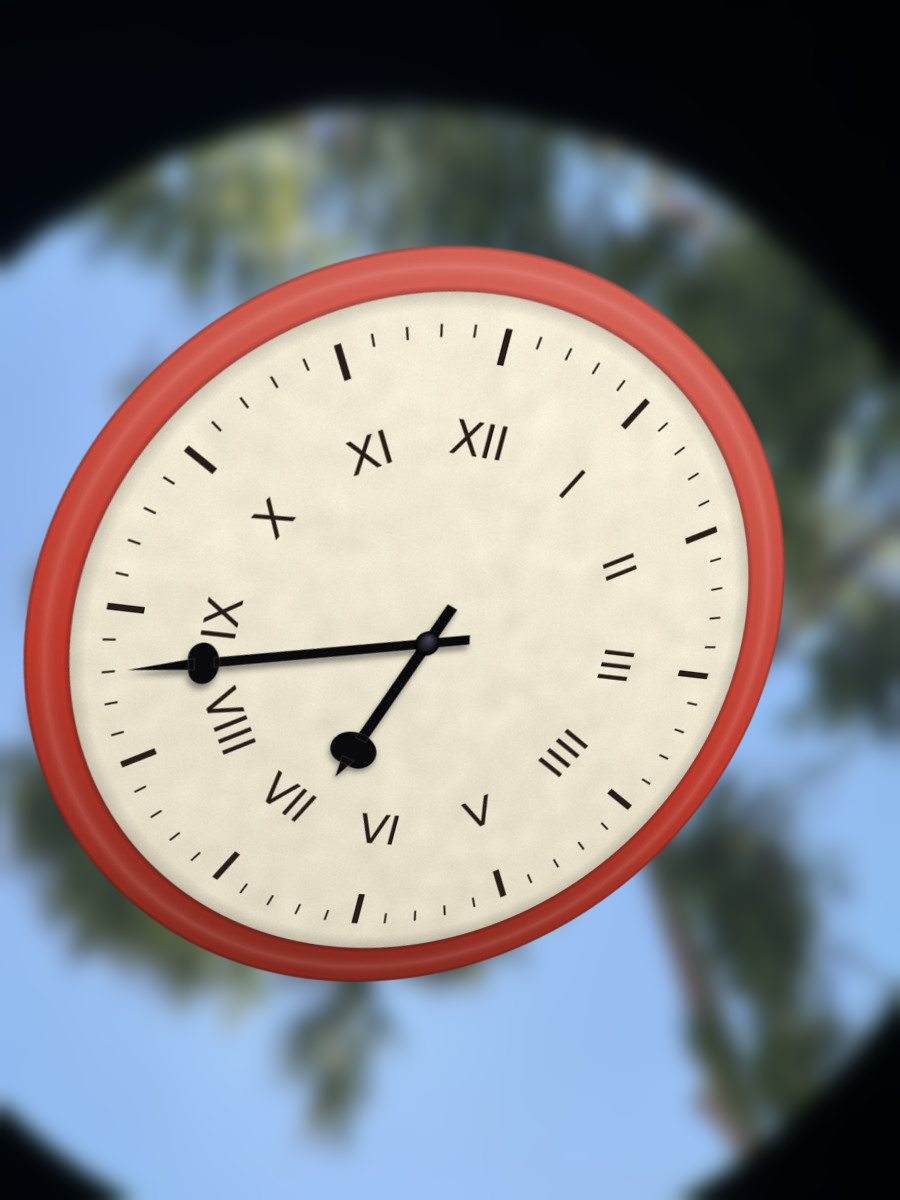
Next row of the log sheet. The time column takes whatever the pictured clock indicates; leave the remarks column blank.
6:43
